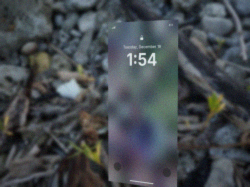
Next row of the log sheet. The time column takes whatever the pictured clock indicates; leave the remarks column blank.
1:54
